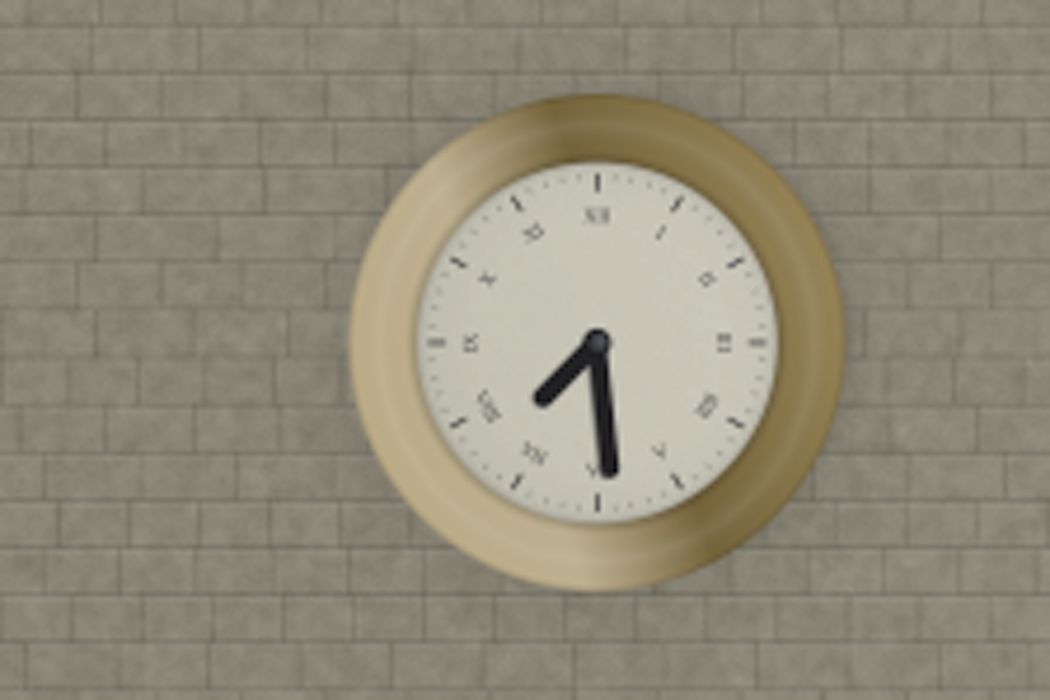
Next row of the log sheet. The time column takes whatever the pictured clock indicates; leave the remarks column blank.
7:29
